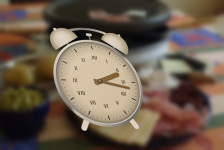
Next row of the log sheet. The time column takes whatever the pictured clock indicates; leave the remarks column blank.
2:17
